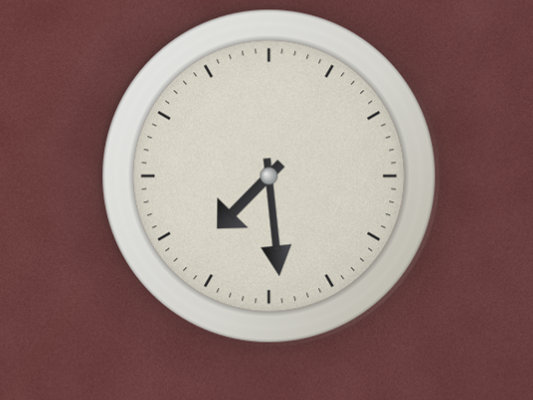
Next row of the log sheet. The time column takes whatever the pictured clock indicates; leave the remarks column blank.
7:29
